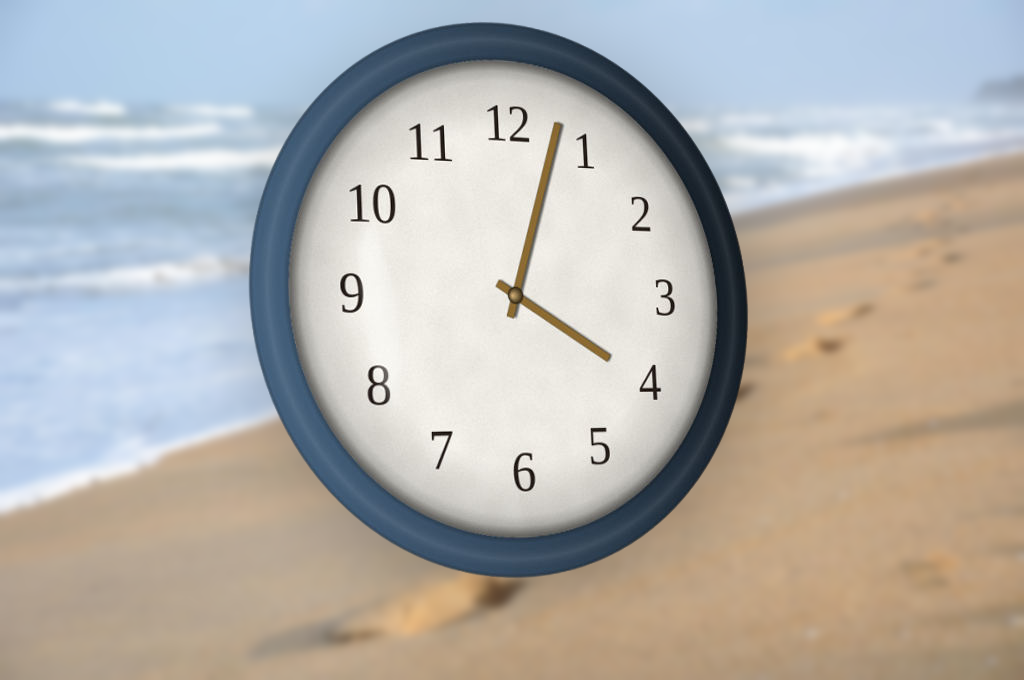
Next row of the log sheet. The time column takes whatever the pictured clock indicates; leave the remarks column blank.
4:03
